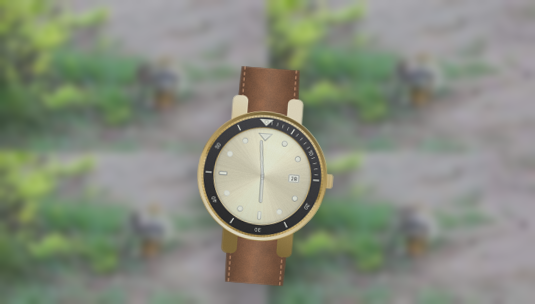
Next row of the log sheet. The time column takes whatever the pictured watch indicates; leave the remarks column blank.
5:59
